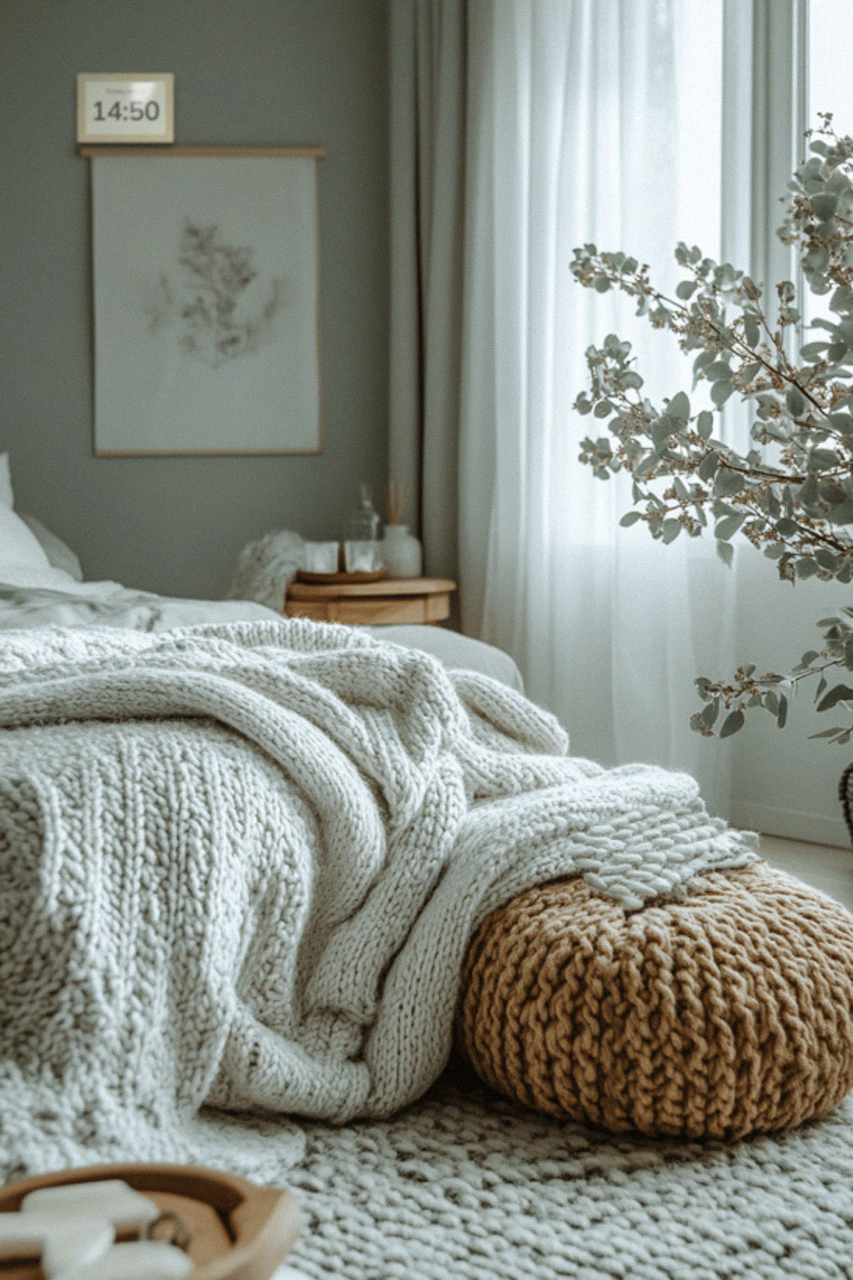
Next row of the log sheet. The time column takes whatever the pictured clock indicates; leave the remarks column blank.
14:50
